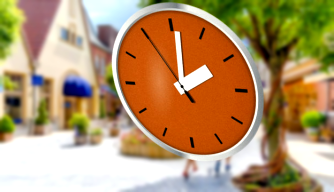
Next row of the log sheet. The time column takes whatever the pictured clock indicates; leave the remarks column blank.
2:00:55
